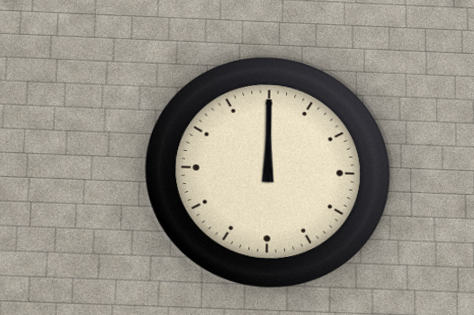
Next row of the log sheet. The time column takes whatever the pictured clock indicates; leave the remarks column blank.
12:00
